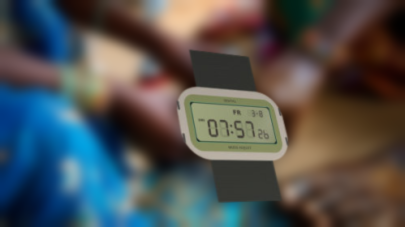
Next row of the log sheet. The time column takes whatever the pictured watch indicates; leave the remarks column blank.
7:57:26
